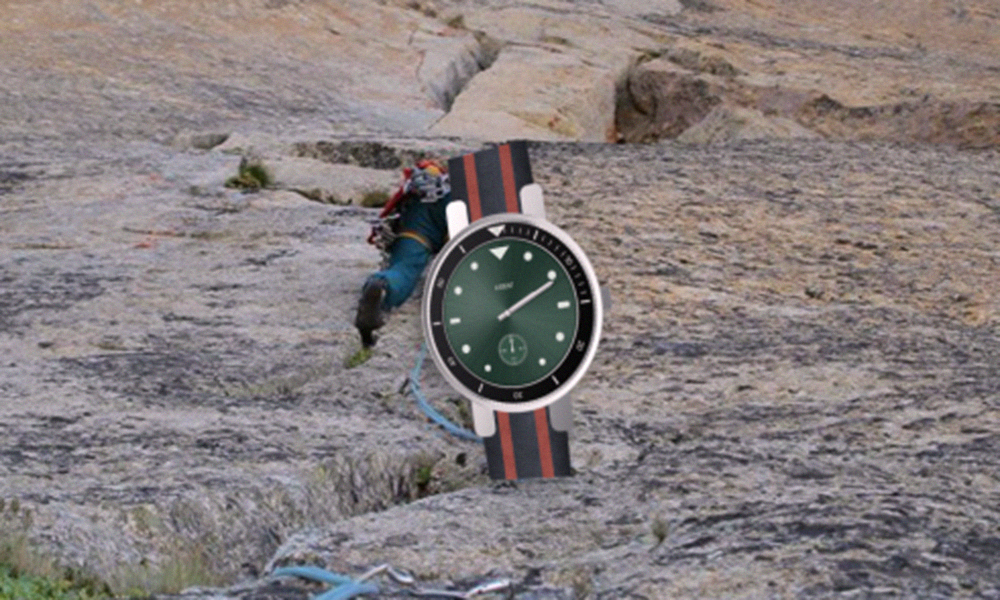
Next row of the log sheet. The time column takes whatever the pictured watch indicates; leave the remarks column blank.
2:11
